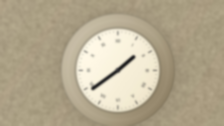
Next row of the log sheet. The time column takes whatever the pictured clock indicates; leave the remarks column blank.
1:39
